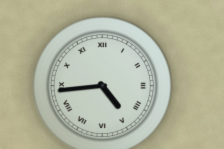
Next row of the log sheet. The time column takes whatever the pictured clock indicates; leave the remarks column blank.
4:44
